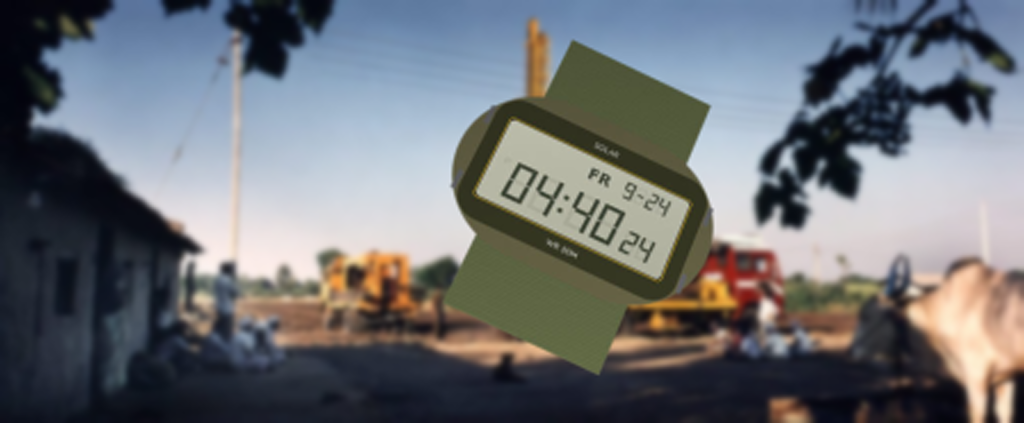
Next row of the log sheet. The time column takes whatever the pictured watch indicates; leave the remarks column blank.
4:40:24
